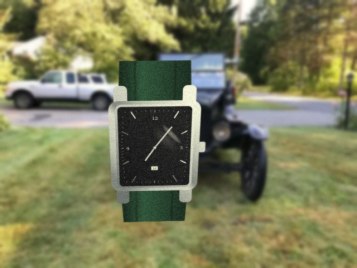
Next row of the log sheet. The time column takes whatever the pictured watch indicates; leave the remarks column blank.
7:06
